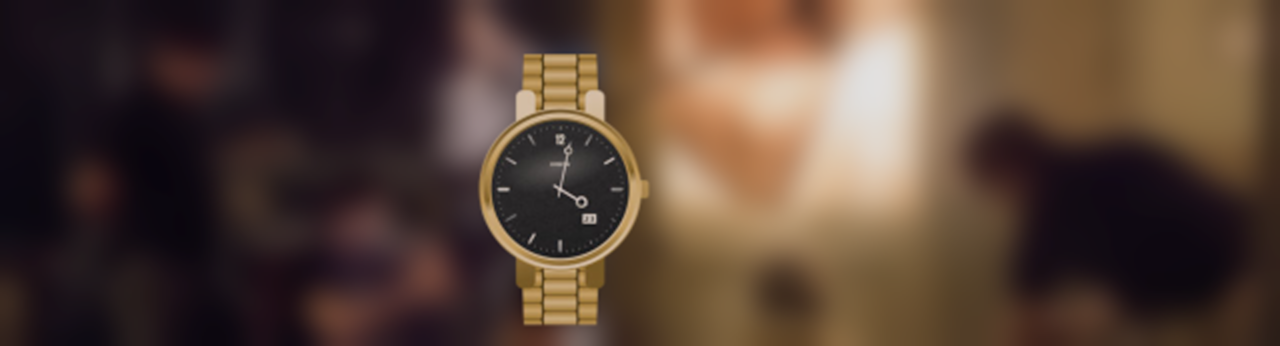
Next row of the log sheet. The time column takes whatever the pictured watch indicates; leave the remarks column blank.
4:02
